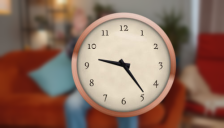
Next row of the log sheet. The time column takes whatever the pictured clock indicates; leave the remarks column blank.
9:24
